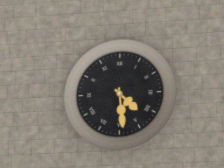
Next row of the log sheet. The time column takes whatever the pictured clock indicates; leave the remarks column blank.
4:29
